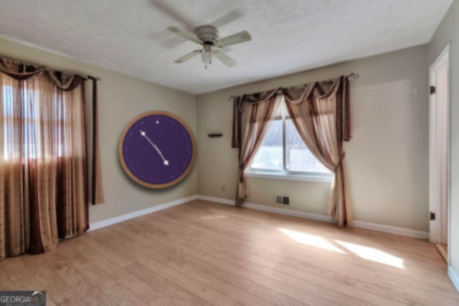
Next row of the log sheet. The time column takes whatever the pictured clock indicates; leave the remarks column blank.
4:53
